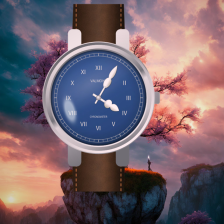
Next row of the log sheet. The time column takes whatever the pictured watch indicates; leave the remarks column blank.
4:05
